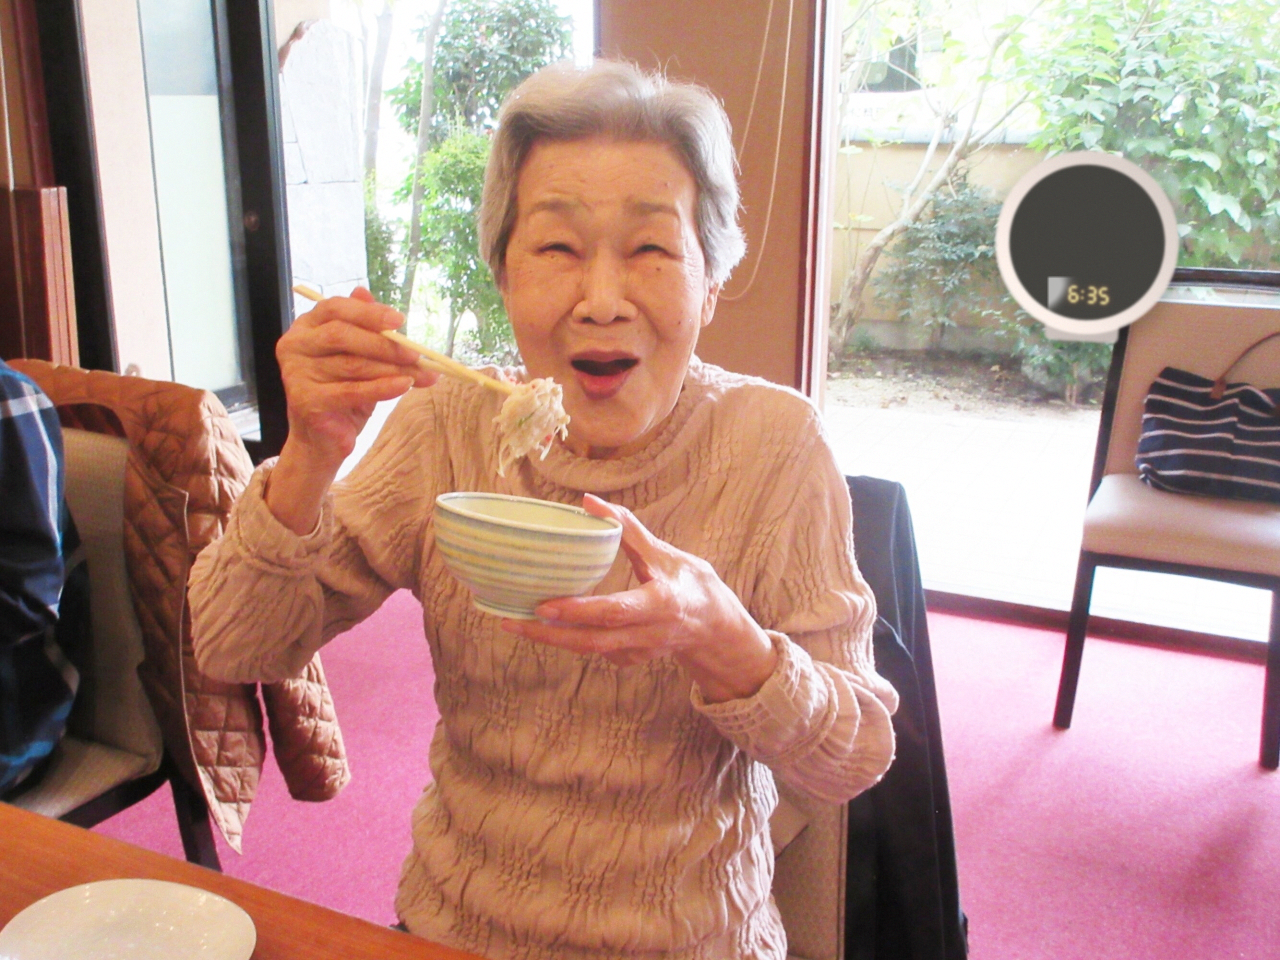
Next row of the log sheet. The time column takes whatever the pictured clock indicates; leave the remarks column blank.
6:35
